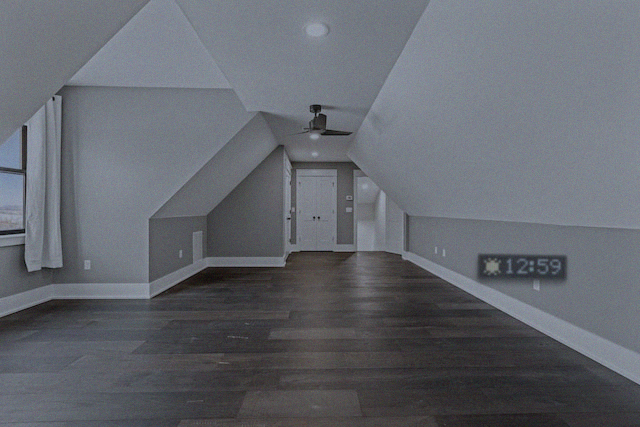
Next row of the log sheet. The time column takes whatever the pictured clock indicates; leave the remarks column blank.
12:59
